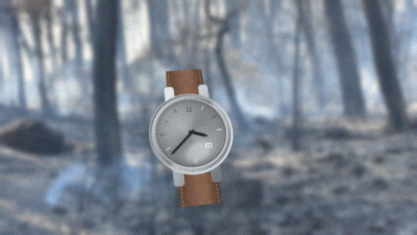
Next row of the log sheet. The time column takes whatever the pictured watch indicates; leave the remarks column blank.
3:38
